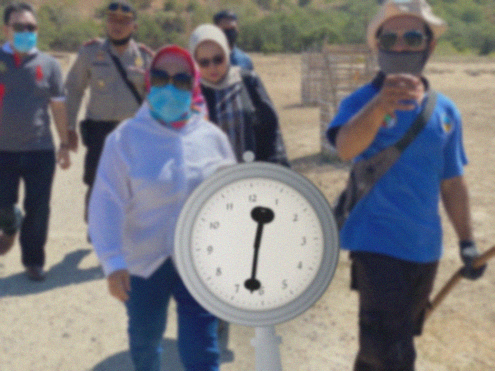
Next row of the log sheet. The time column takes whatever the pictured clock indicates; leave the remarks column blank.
12:32
